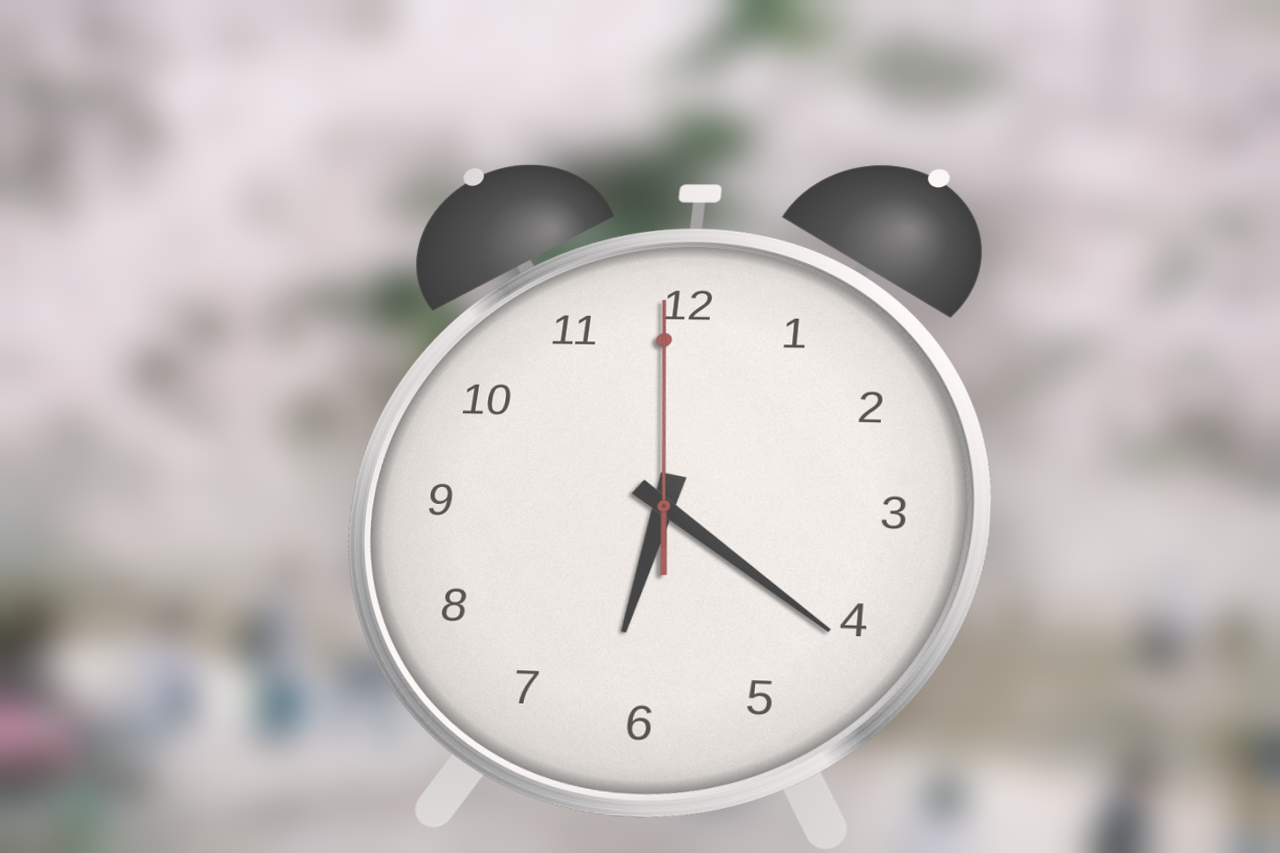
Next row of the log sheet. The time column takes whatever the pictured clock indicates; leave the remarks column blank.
6:20:59
